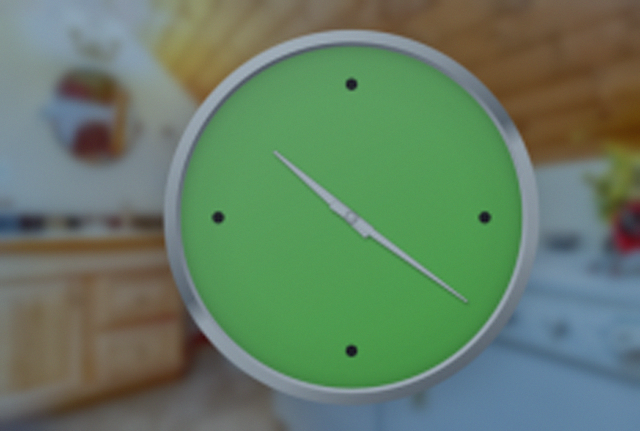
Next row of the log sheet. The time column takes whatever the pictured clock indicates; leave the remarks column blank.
10:21
